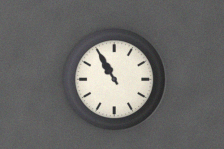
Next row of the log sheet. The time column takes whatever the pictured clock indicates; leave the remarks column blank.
10:55
